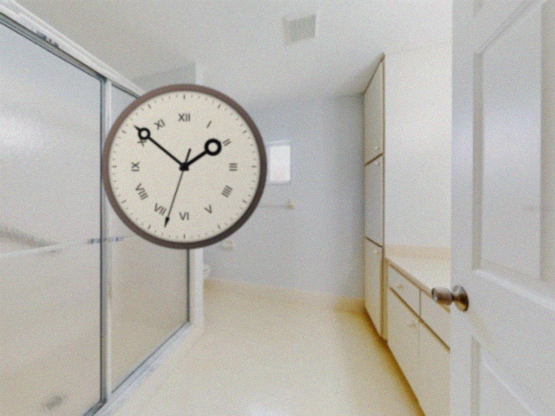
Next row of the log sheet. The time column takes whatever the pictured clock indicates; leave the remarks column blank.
1:51:33
